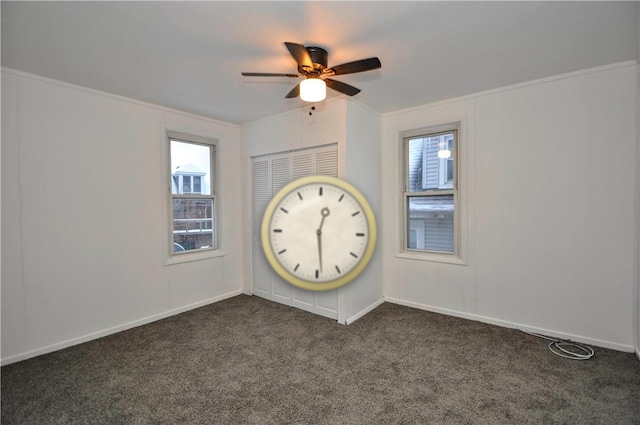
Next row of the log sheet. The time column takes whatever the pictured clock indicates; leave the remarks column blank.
12:29
